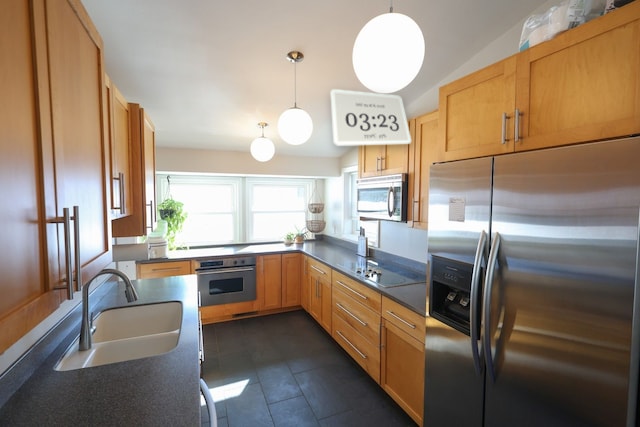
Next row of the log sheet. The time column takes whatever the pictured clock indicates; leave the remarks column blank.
3:23
